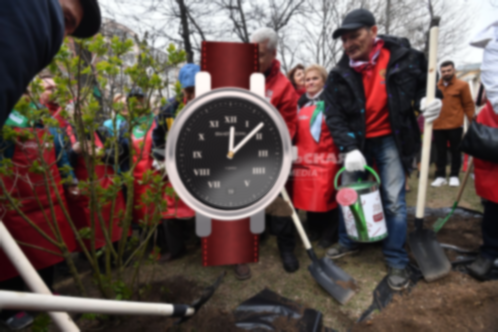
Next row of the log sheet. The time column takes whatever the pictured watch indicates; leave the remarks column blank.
12:08
